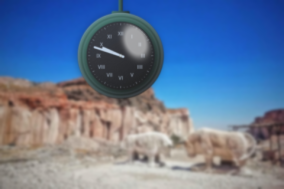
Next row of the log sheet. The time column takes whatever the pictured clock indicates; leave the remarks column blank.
9:48
